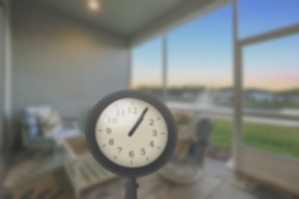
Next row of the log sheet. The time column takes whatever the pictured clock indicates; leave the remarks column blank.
1:05
